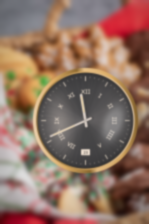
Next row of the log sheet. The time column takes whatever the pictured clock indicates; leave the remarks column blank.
11:41
